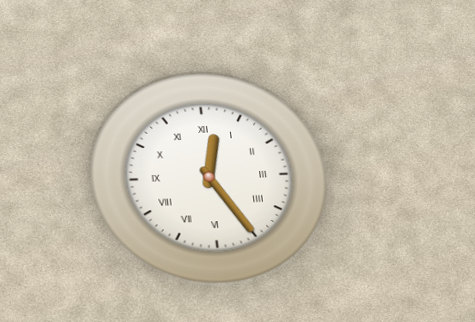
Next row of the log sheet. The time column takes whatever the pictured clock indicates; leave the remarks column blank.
12:25
